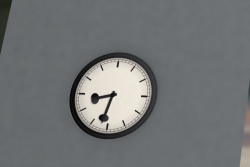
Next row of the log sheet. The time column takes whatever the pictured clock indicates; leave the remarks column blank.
8:32
